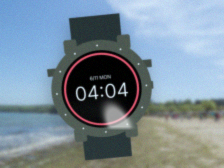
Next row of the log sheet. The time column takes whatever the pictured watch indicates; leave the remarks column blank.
4:04
